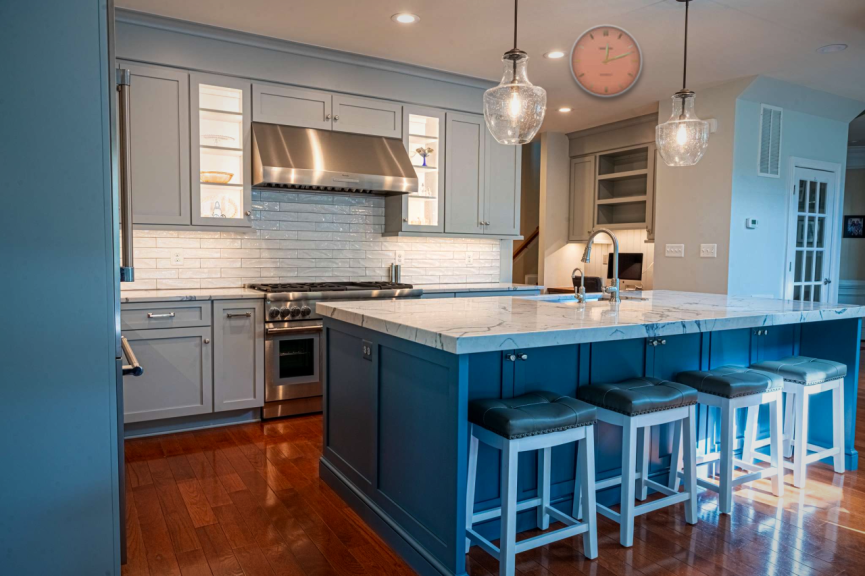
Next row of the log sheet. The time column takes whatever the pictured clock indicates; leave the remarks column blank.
12:12
